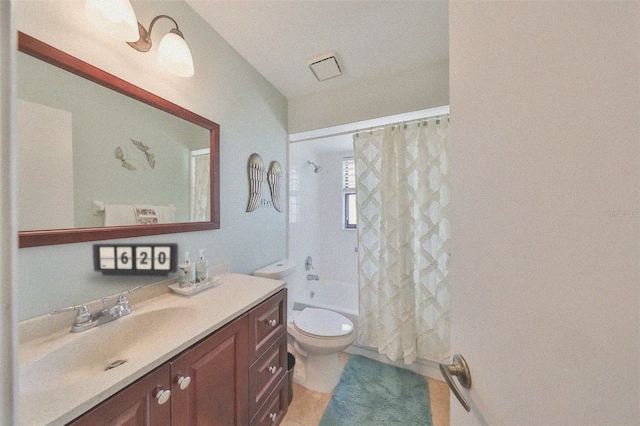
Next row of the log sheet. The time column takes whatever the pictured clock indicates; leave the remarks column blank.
6:20
